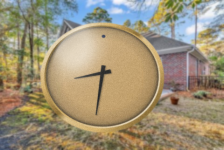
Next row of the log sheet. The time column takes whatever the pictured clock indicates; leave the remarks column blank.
8:31
